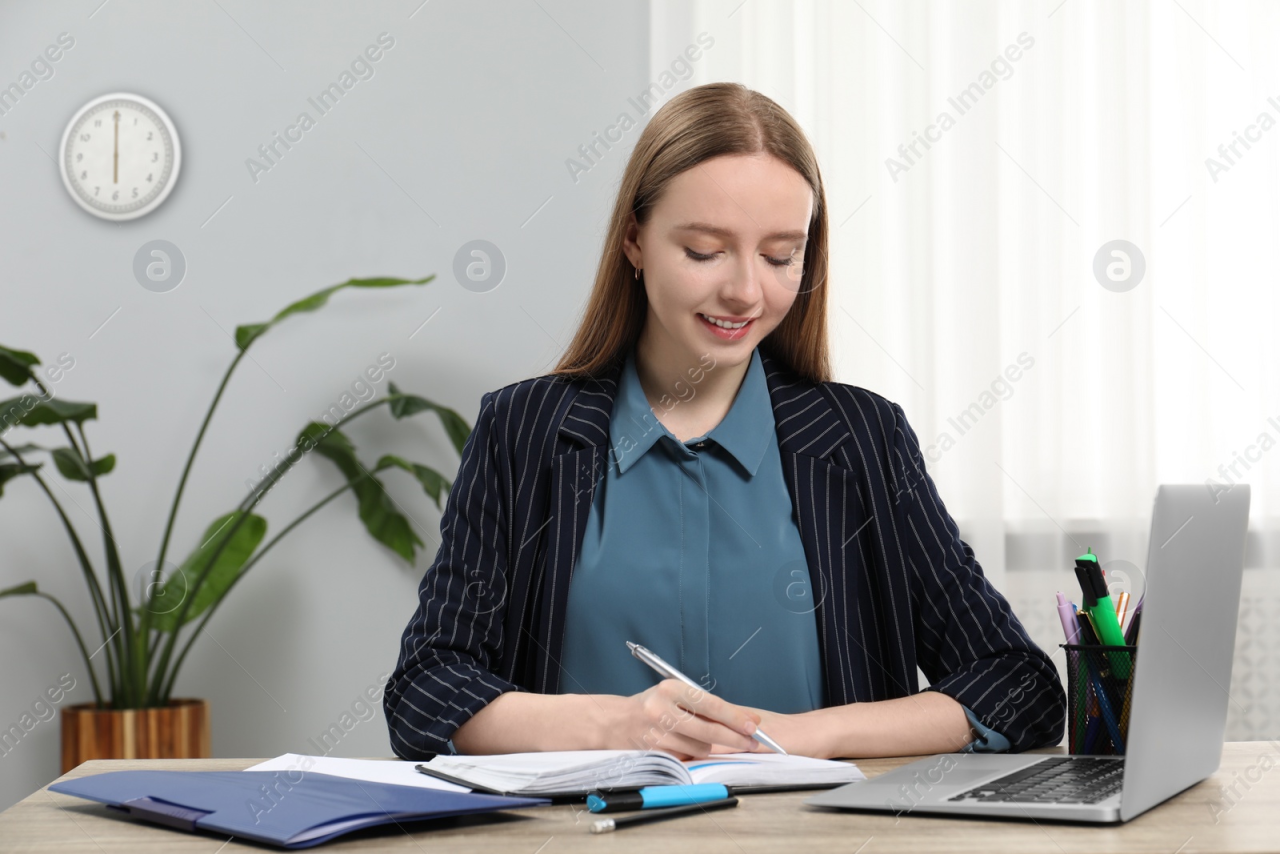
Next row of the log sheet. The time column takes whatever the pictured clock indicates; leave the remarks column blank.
6:00
